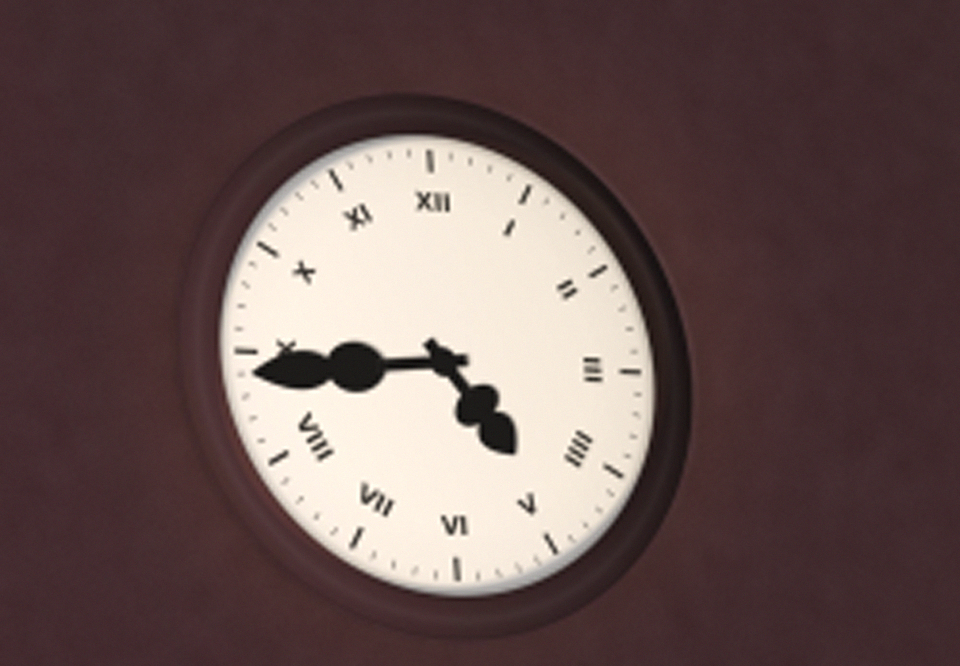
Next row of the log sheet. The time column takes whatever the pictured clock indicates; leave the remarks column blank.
4:44
